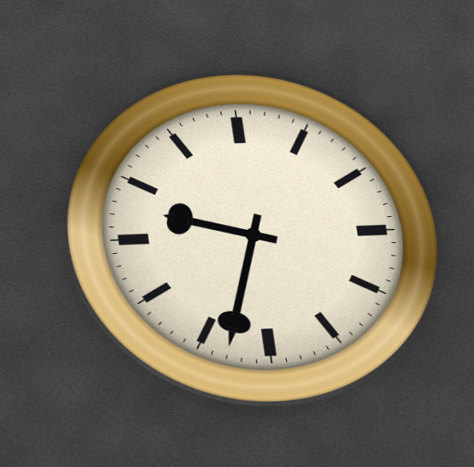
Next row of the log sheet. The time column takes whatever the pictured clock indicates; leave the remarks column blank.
9:33
